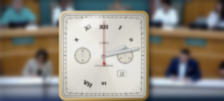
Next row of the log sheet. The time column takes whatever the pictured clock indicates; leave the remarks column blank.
2:13
